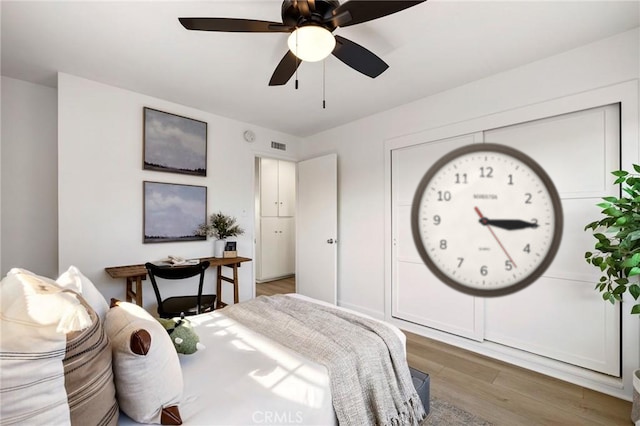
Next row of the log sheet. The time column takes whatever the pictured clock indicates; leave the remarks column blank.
3:15:24
